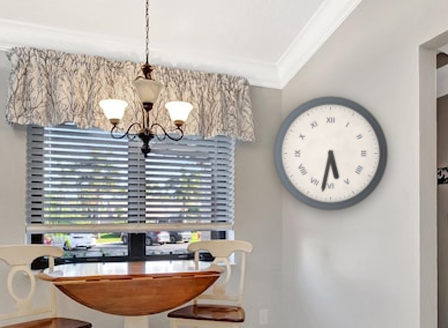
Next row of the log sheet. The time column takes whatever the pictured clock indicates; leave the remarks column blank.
5:32
